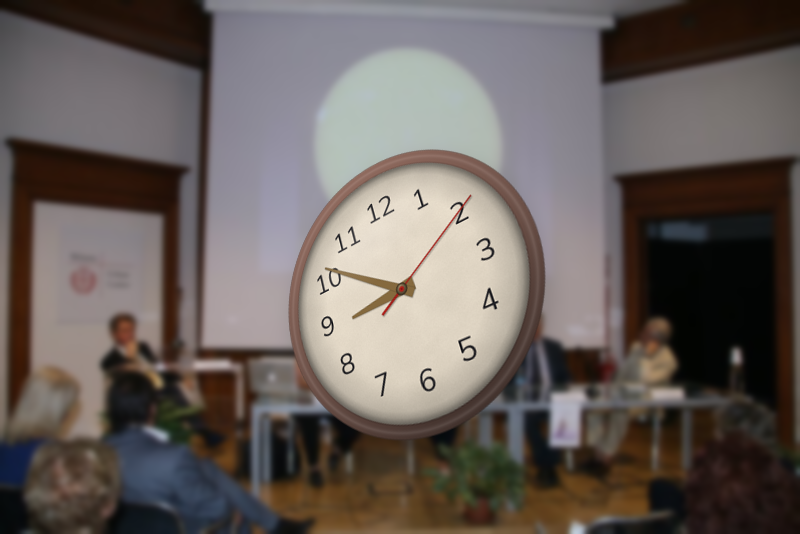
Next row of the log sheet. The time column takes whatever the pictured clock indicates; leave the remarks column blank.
8:51:10
